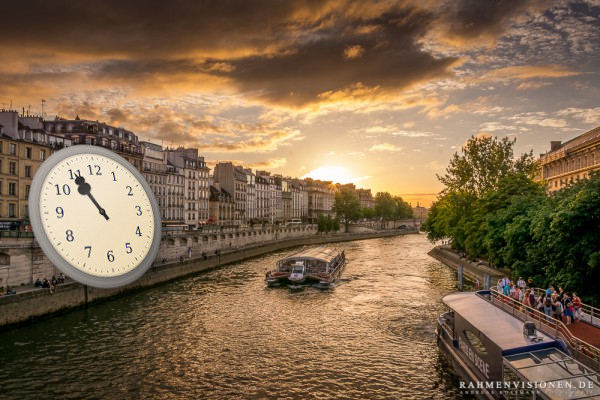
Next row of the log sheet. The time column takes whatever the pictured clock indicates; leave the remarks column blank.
10:55
